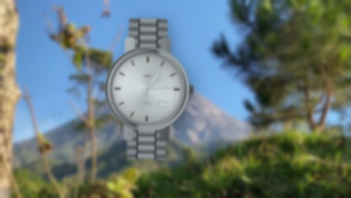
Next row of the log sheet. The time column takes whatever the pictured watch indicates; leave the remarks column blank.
1:14
